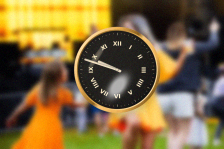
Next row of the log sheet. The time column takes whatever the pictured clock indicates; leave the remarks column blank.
9:48
